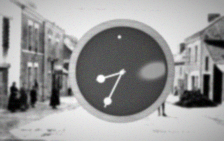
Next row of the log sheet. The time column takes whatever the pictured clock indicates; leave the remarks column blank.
8:35
